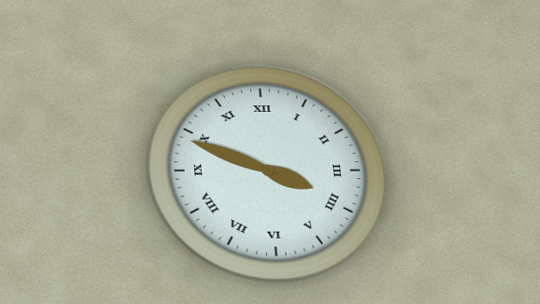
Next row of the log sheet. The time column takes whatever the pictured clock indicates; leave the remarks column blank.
3:49
